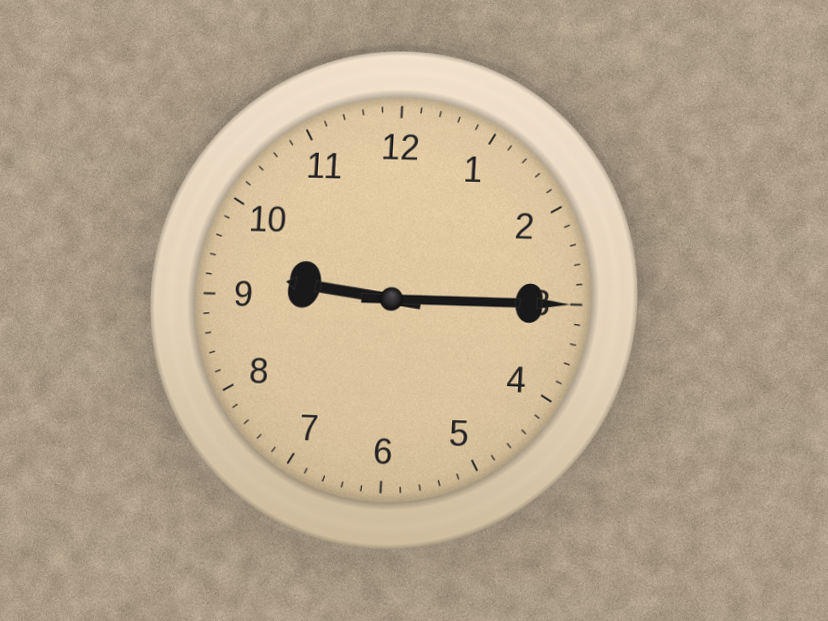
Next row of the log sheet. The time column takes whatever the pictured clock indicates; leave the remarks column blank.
9:15
